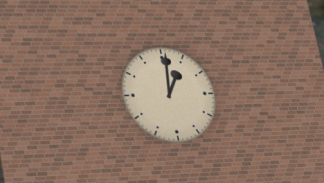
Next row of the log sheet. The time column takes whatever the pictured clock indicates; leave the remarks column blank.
1:01
